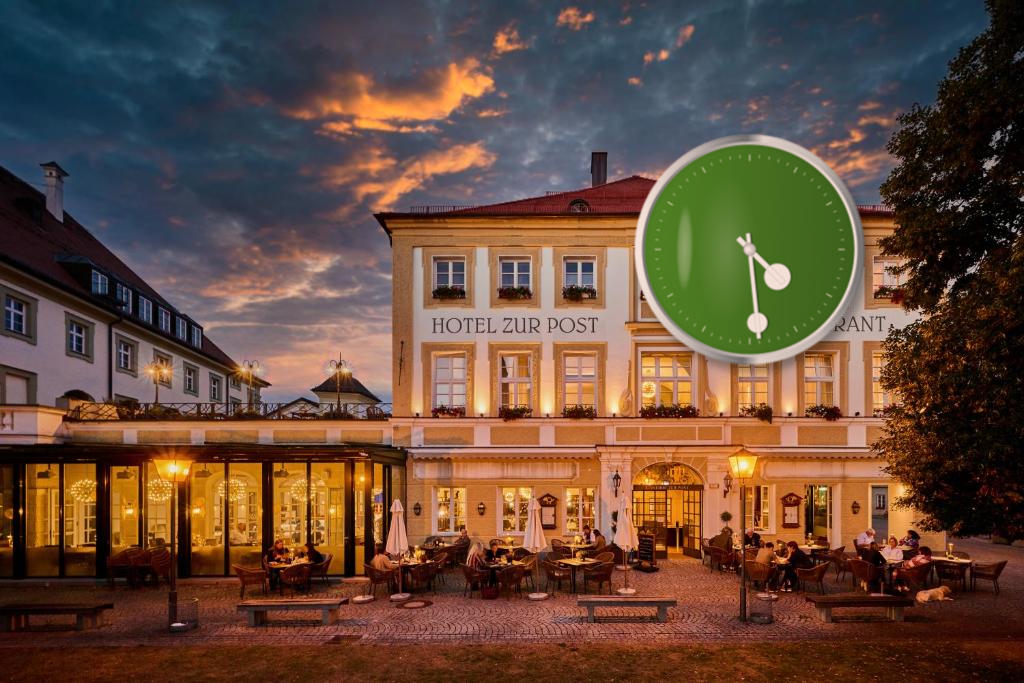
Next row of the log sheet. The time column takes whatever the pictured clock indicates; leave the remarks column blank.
4:29
